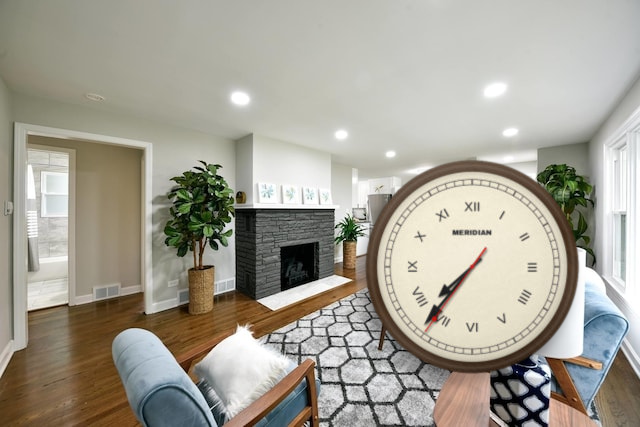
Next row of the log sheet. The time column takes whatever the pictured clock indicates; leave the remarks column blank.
7:36:36
